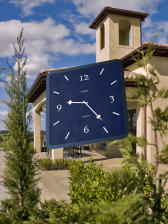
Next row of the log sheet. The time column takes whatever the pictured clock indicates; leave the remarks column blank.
9:24
